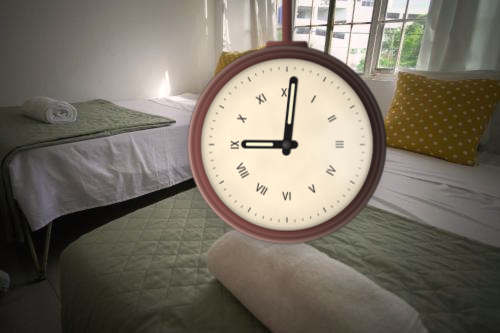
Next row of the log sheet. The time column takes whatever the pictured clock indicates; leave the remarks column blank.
9:01
